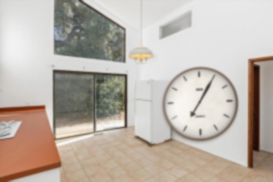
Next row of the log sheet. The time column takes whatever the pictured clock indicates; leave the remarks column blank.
7:05
